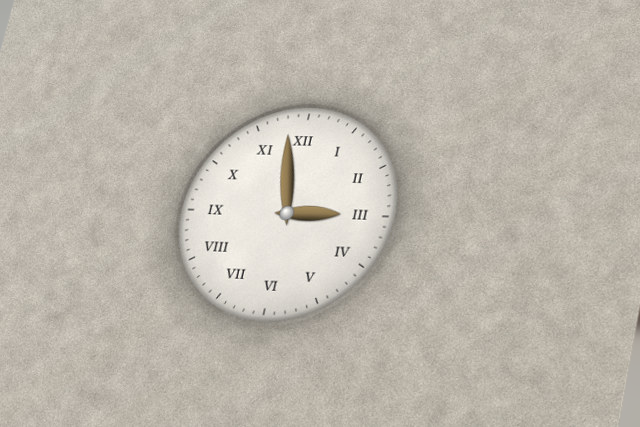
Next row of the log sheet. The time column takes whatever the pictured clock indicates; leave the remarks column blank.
2:58
